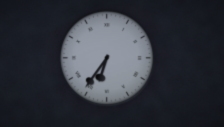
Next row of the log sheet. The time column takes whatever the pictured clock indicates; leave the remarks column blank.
6:36
